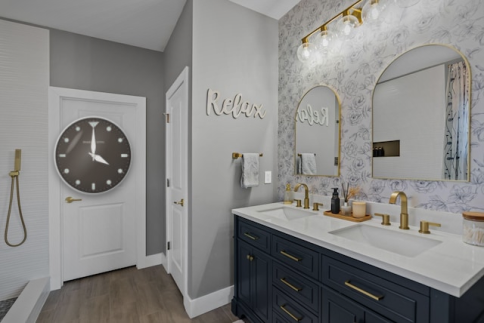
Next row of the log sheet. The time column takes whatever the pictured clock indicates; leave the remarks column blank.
4:00
